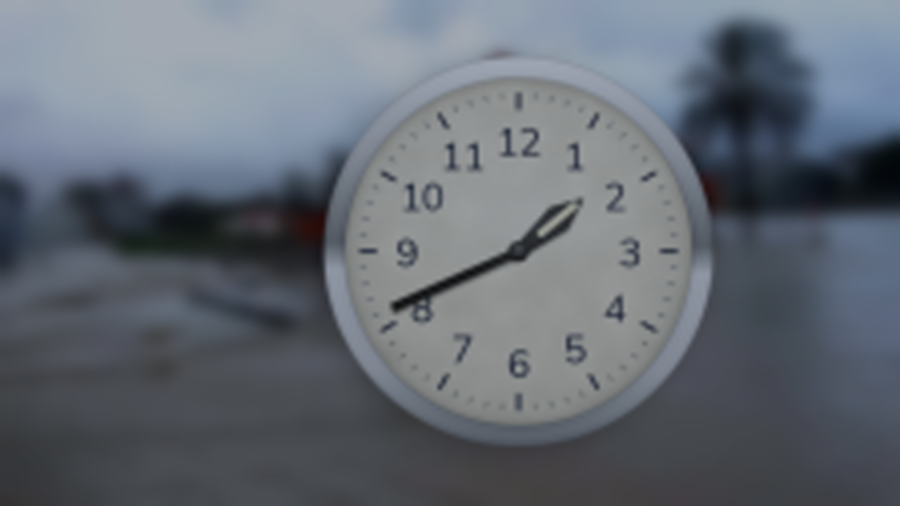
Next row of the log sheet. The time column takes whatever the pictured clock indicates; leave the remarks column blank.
1:41
